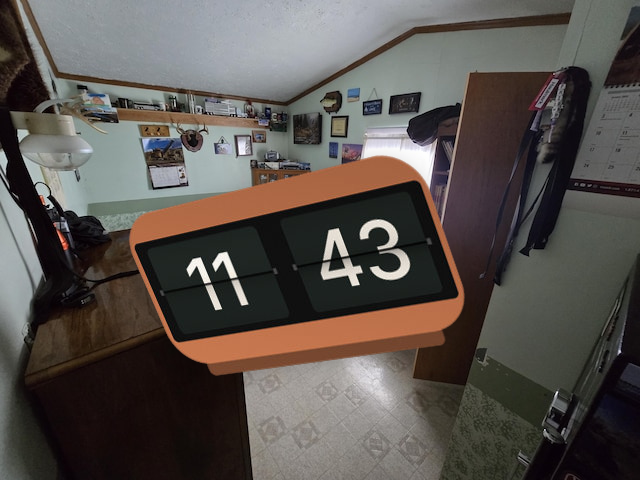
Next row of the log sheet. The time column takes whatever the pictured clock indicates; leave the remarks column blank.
11:43
